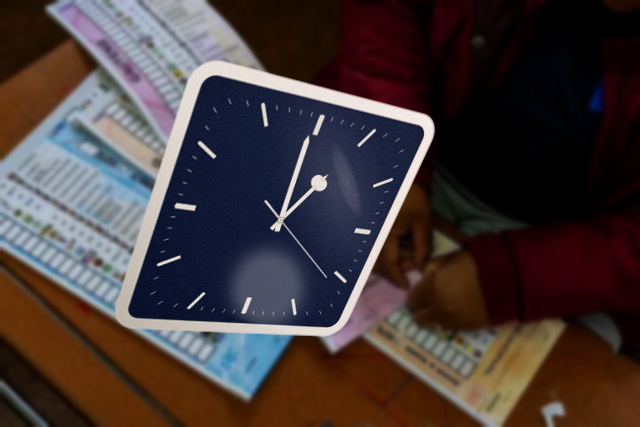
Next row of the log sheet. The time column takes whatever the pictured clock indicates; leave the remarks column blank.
12:59:21
